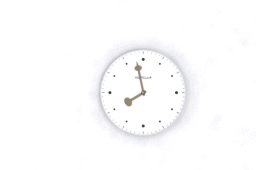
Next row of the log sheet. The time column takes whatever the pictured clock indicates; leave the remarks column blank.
7:58
